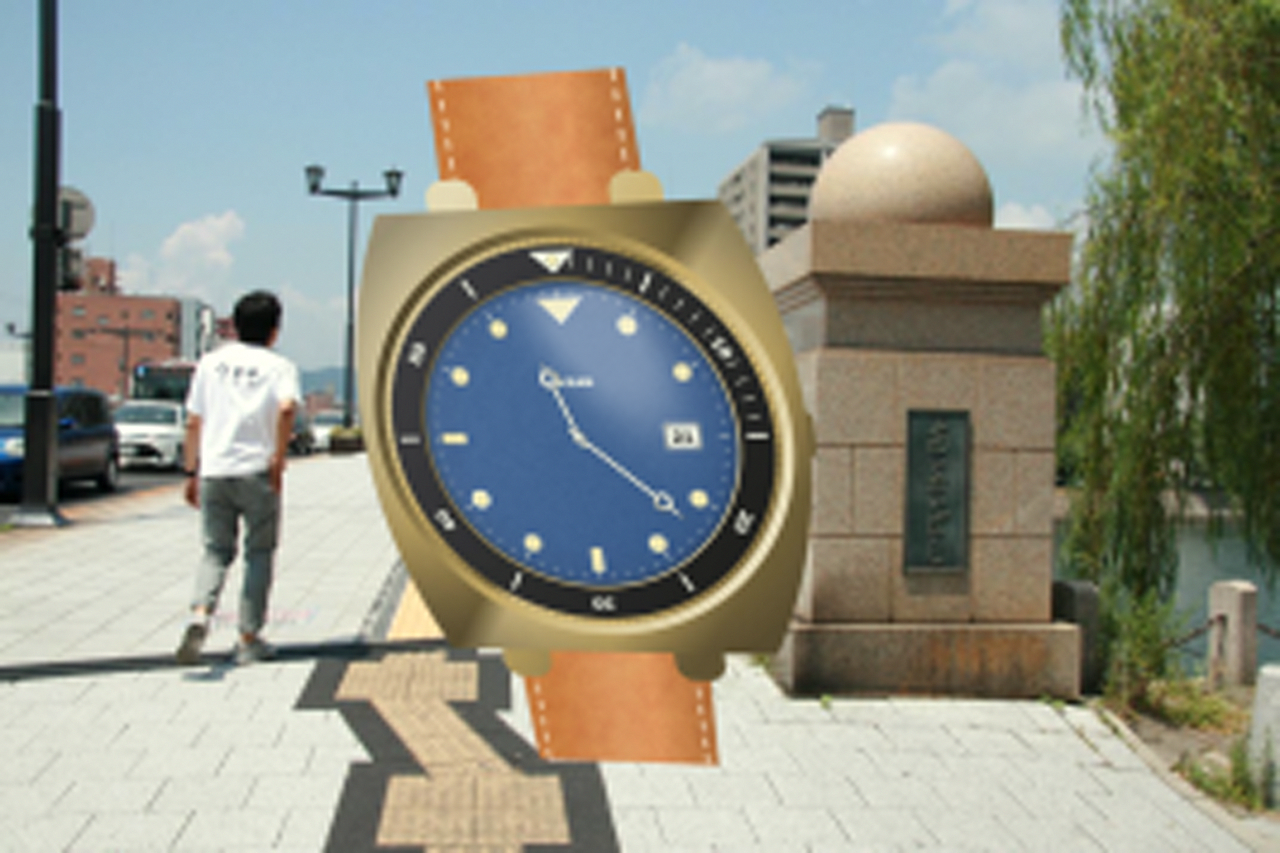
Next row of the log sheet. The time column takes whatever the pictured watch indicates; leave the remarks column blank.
11:22
